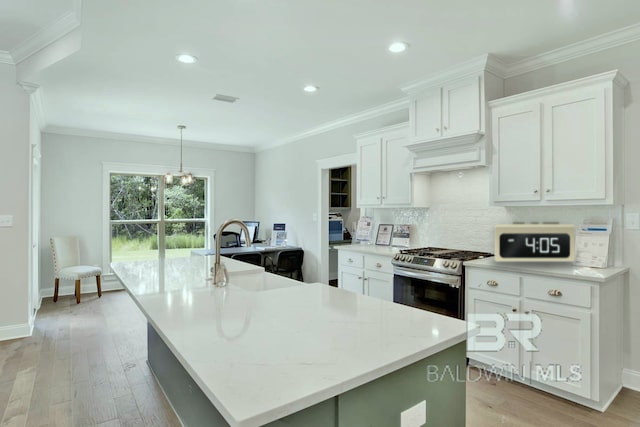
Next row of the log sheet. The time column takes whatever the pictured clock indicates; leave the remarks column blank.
4:05
